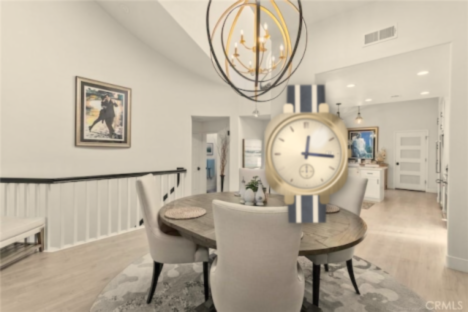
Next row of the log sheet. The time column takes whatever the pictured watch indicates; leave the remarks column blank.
12:16
